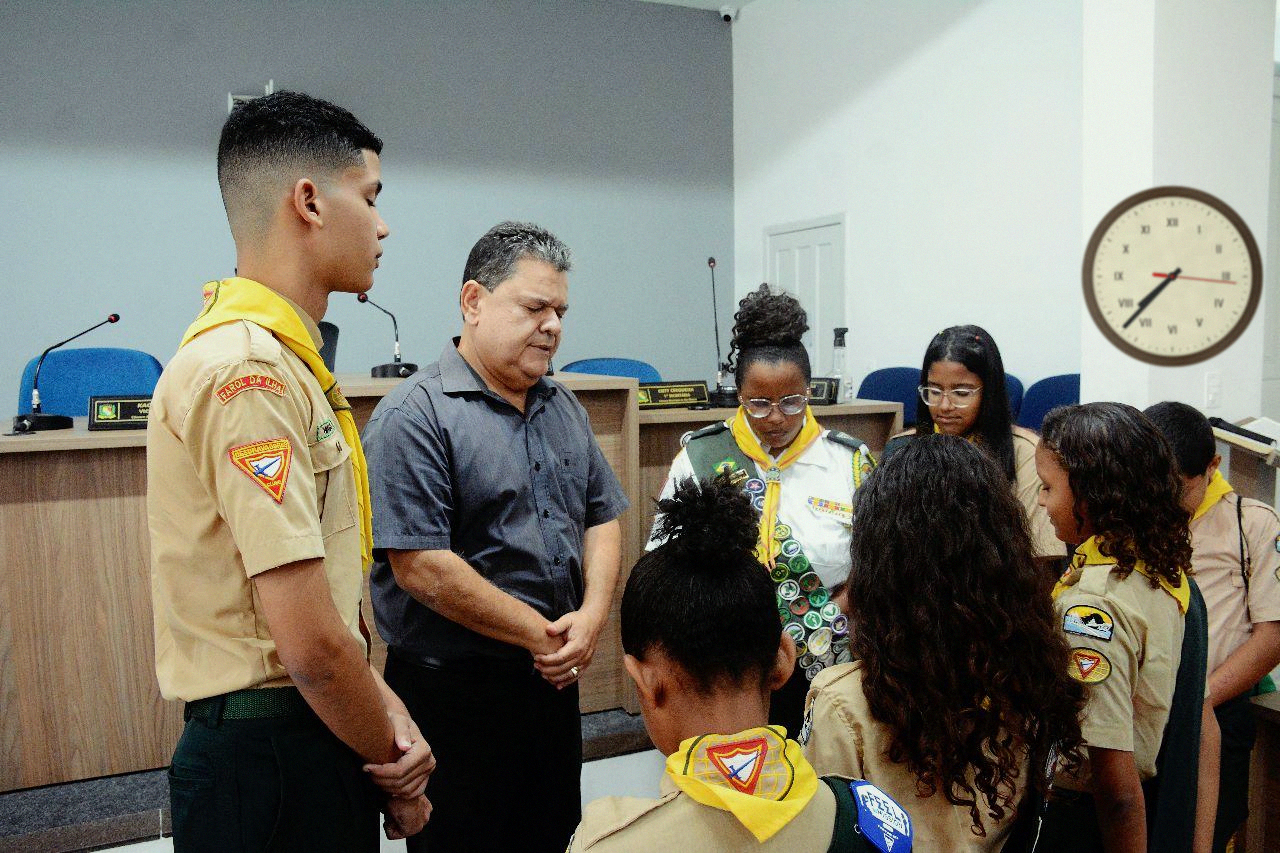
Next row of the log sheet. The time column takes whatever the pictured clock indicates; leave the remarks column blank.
7:37:16
